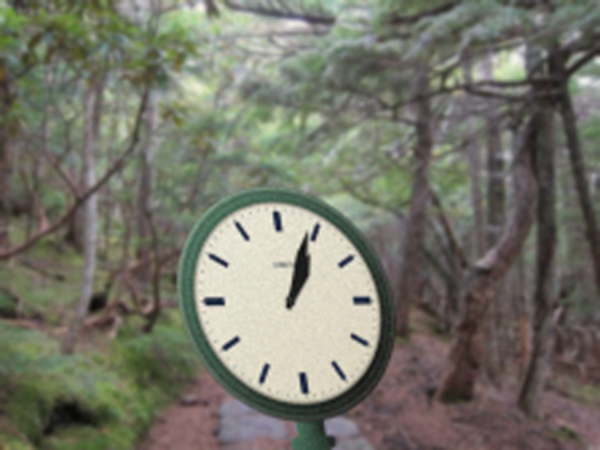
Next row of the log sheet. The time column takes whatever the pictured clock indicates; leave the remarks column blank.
1:04
